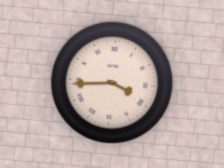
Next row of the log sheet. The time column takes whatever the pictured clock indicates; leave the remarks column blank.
3:44
